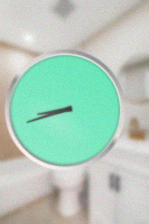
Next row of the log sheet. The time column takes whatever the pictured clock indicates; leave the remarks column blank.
8:42
